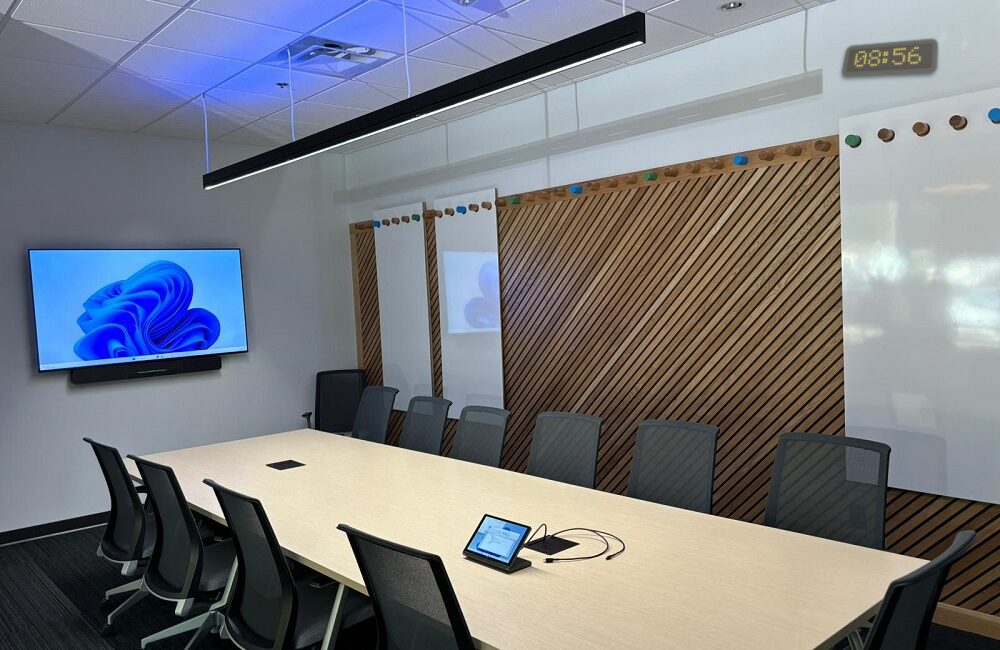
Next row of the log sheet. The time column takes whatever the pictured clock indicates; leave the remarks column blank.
8:56
